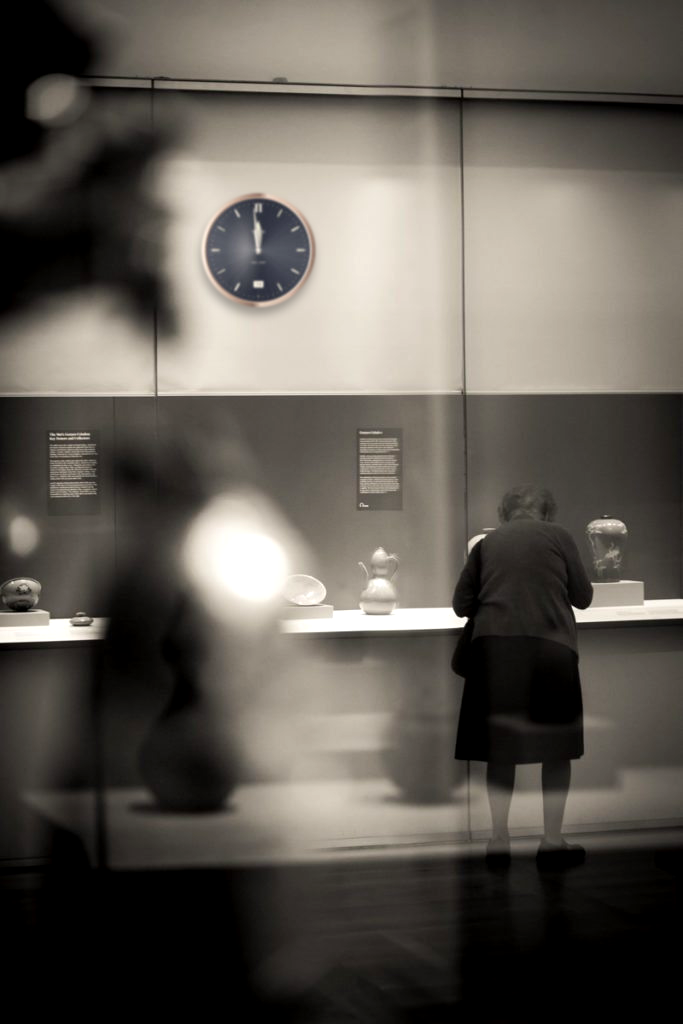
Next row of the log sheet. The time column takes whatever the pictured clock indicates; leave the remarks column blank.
11:59
